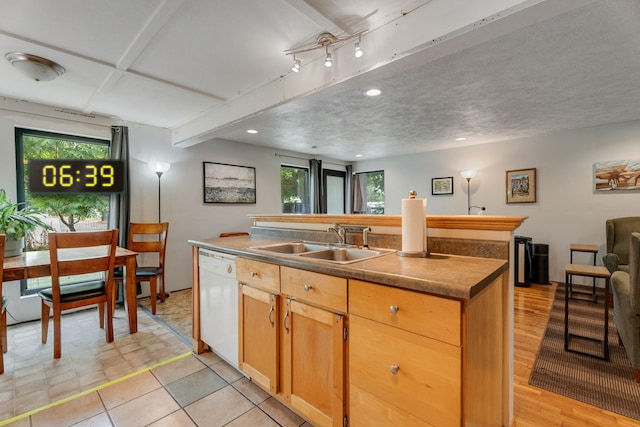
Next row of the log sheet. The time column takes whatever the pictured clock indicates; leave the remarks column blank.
6:39
